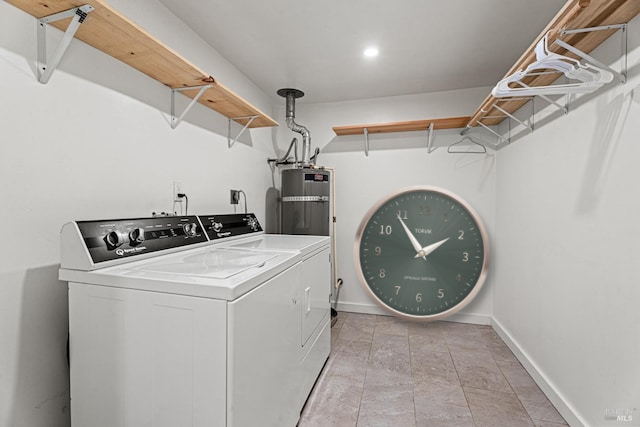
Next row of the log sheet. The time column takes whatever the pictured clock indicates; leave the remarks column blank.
1:54
